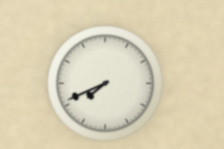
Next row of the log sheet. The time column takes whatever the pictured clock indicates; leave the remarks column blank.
7:41
